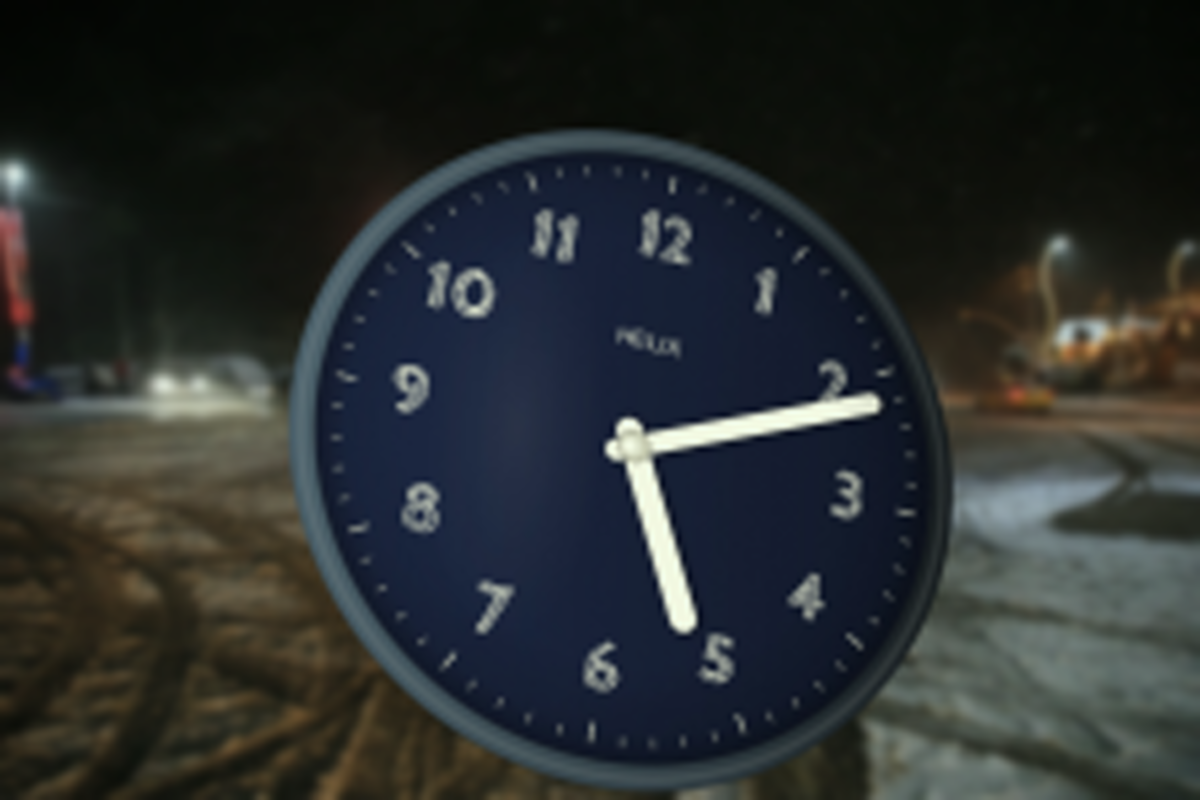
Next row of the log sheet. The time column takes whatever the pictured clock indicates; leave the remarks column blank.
5:11
